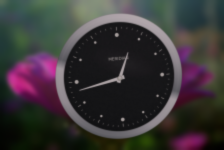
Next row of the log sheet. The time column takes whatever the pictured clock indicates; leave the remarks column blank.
12:43
